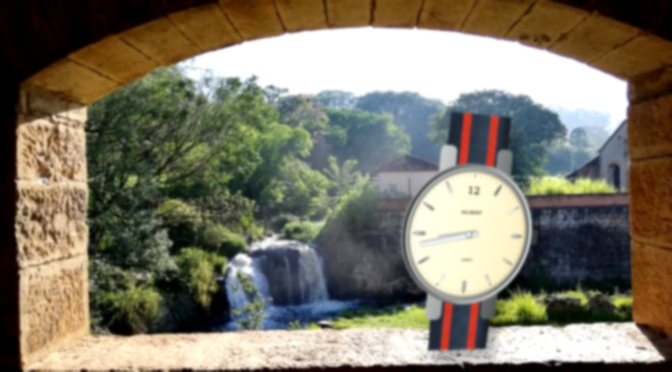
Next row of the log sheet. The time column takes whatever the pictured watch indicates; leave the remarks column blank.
8:43
